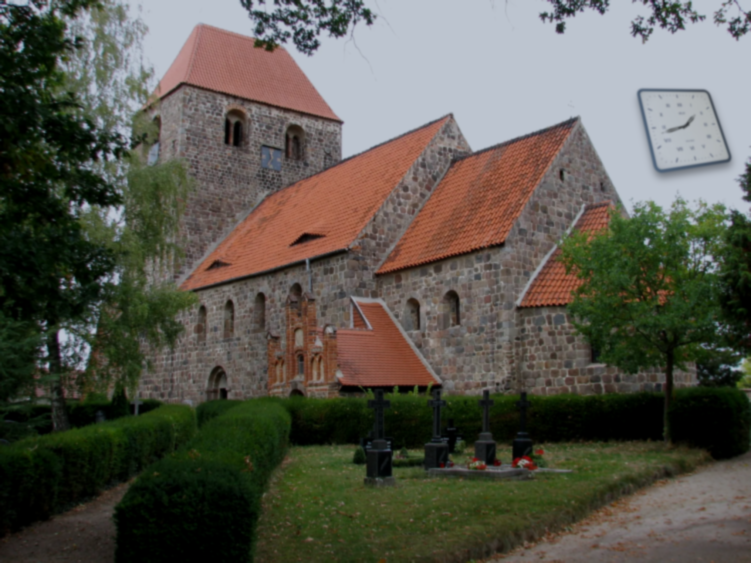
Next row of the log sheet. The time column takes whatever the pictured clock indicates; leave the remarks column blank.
1:43
